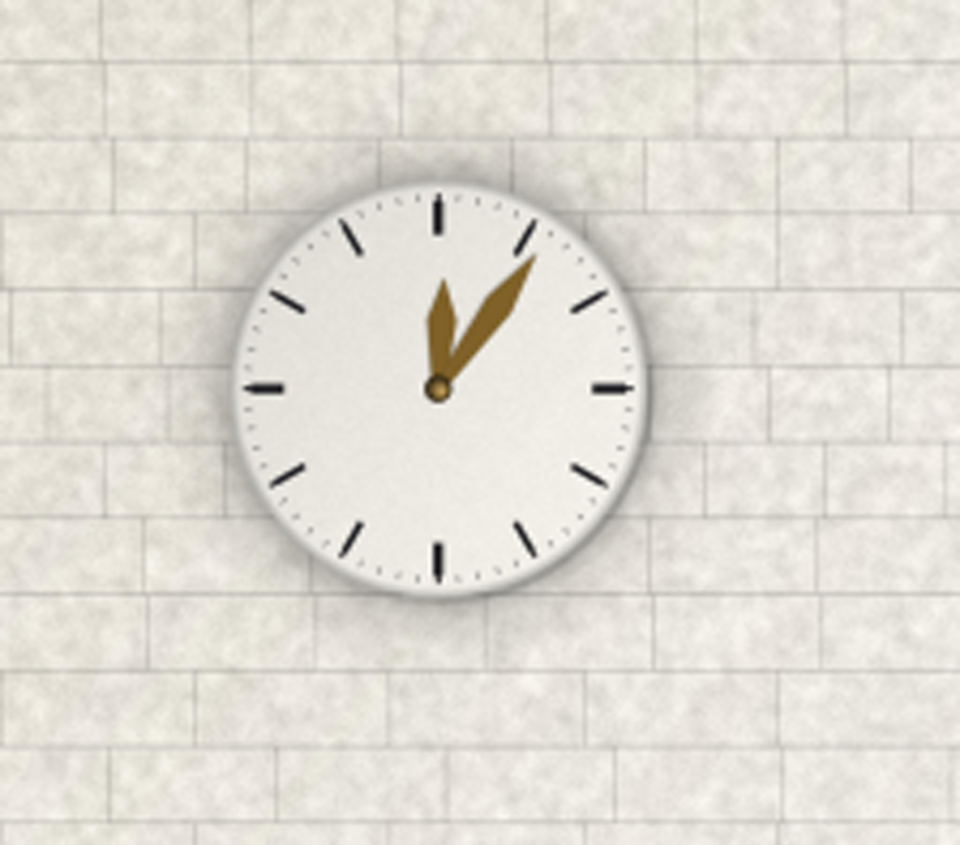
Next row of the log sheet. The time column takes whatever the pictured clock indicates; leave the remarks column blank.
12:06
